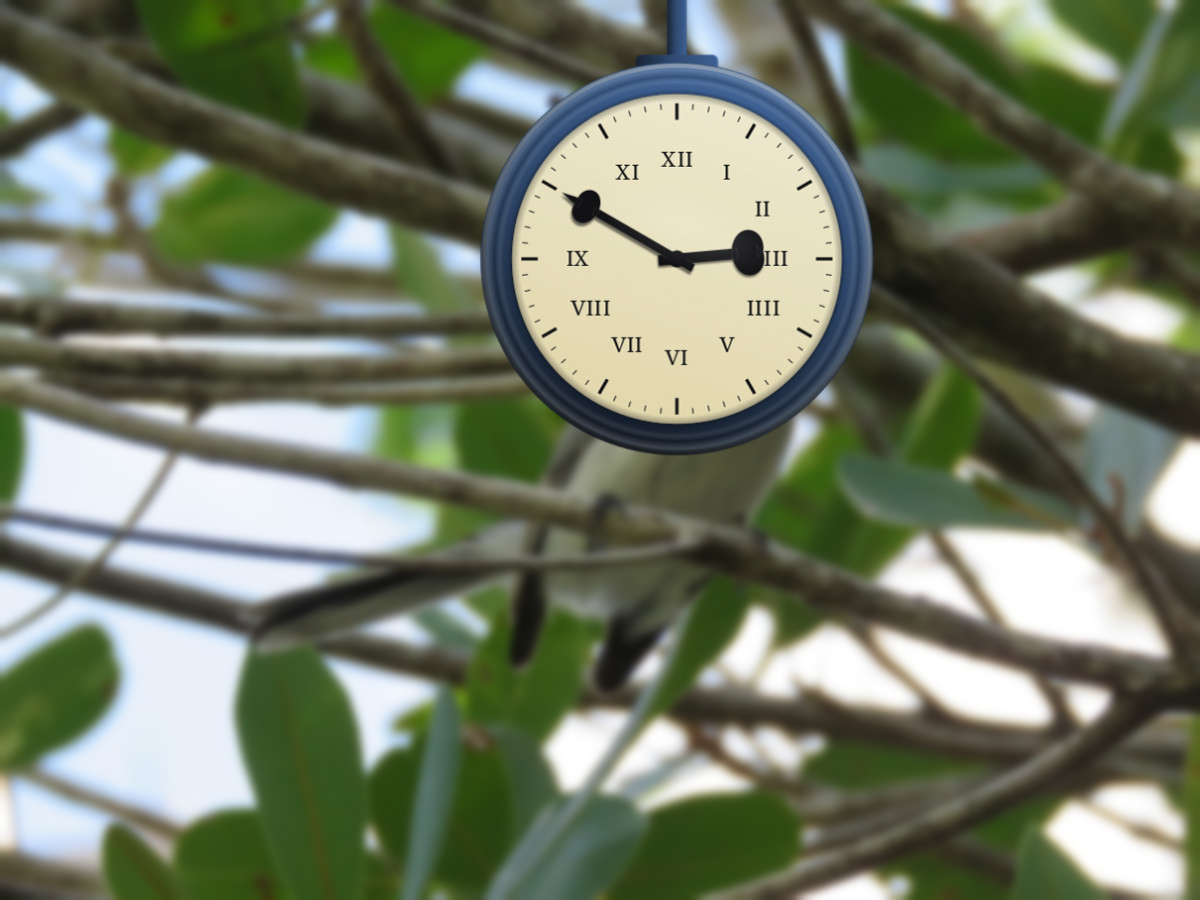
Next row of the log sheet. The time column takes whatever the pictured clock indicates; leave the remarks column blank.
2:50
